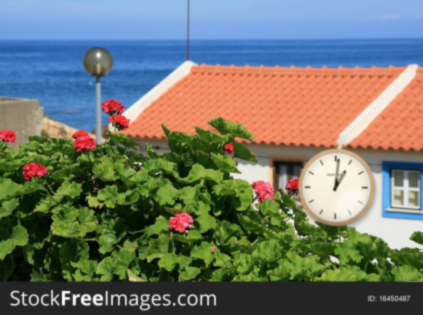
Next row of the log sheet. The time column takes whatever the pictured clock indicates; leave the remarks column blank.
1:01
